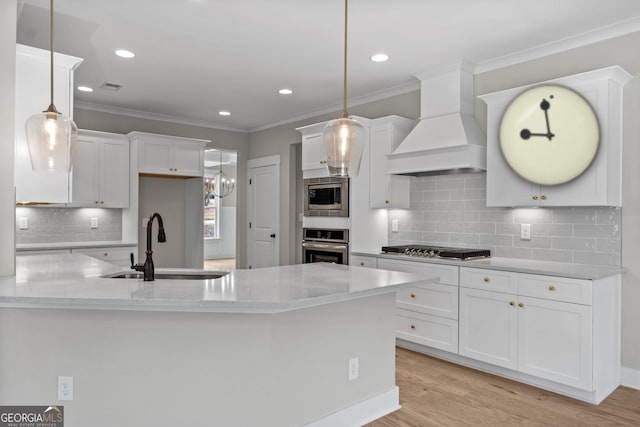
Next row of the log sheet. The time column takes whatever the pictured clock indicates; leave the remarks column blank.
8:58
